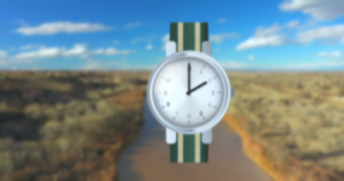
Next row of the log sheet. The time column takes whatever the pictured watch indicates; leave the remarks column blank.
2:00
